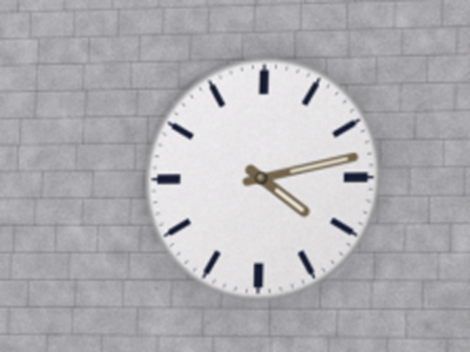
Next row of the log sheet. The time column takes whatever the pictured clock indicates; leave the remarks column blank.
4:13
